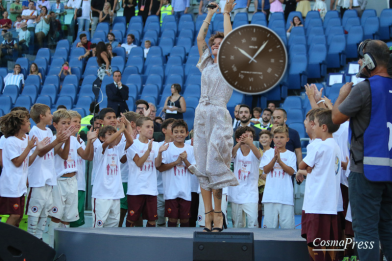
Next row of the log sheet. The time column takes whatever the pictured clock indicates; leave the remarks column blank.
10:06
